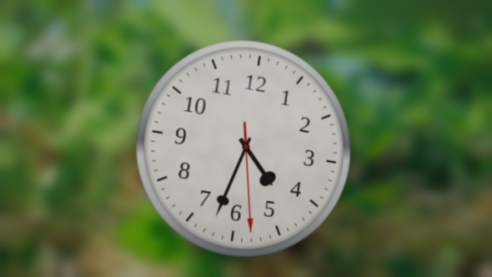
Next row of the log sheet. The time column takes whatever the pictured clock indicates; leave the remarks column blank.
4:32:28
